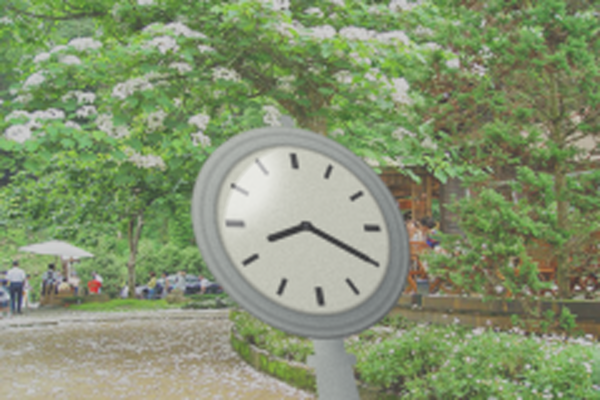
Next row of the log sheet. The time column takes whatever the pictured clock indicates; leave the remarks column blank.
8:20
